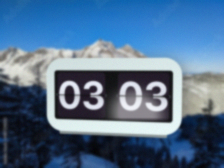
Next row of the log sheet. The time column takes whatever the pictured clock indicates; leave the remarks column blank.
3:03
